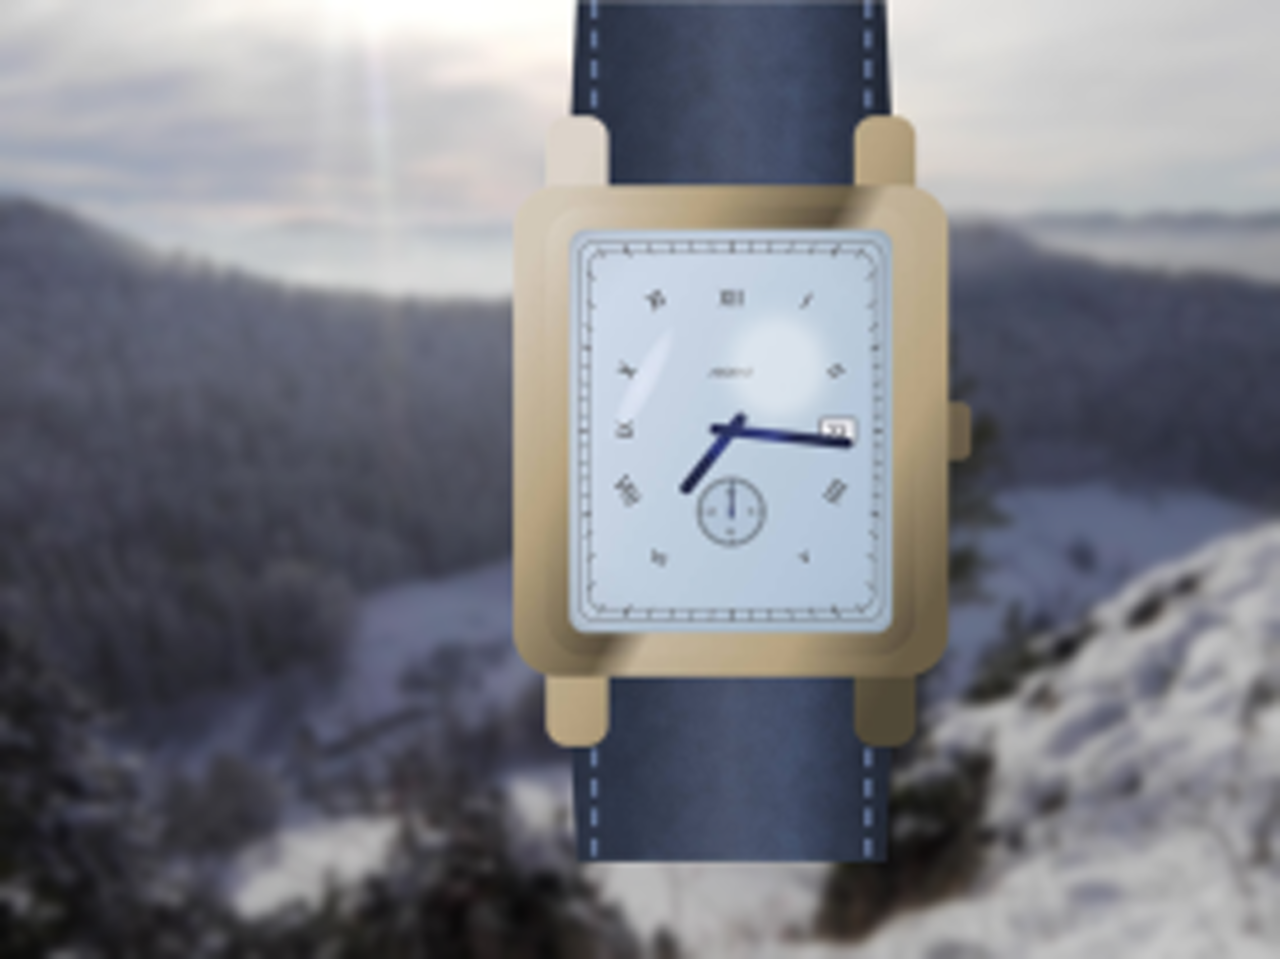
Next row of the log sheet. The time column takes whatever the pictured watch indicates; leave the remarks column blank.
7:16
